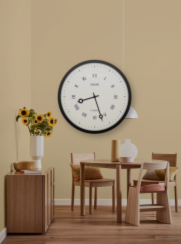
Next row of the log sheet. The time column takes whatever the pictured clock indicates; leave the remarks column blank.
8:27
